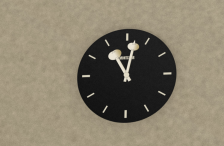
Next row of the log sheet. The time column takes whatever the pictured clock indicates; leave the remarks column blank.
11:02
